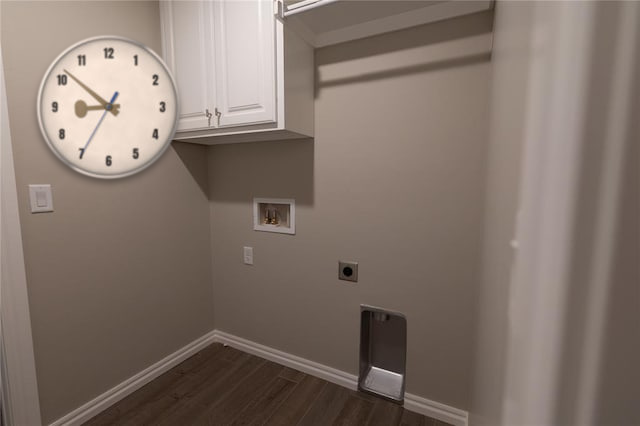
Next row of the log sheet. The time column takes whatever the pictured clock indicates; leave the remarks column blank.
8:51:35
